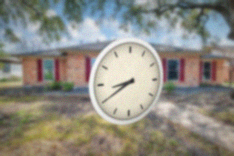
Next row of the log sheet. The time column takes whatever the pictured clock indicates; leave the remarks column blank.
8:40
